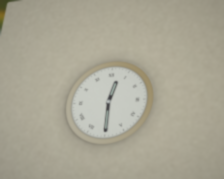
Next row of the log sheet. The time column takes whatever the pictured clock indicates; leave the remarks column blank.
12:30
